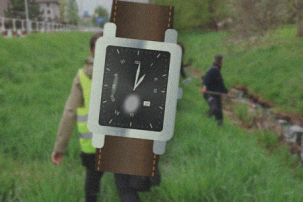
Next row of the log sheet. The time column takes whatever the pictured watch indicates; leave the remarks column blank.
1:01
